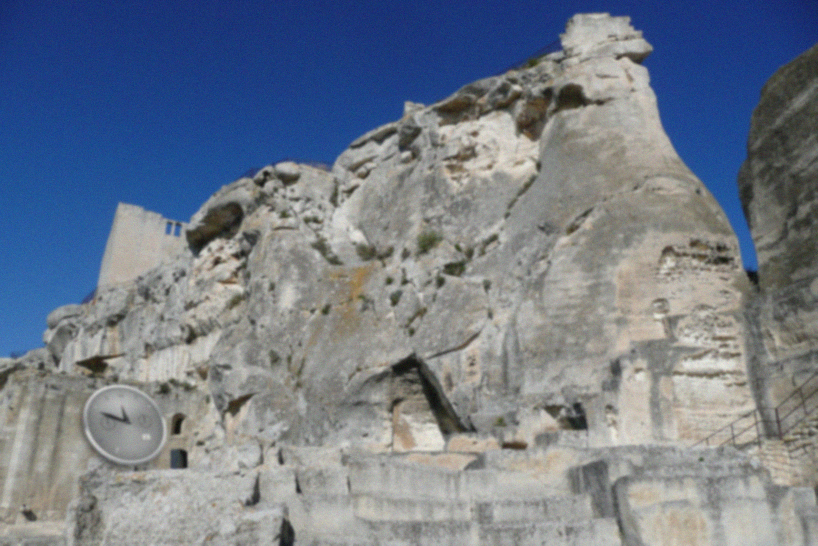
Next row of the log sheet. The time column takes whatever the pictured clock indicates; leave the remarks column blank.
11:49
